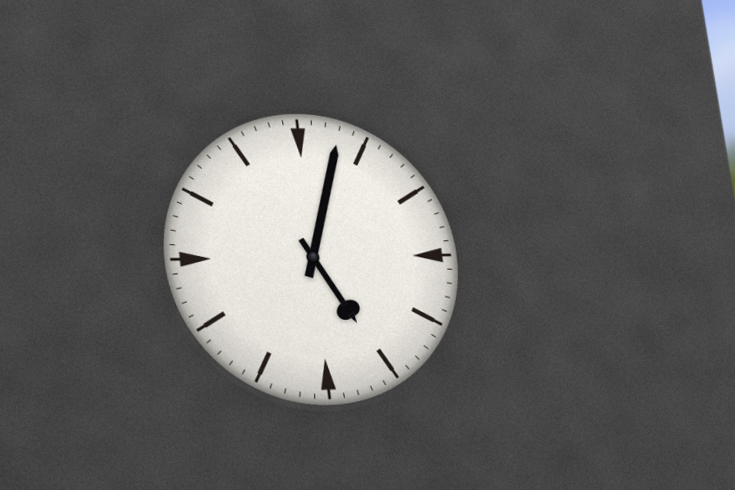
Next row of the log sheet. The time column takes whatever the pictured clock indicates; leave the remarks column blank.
5:03
